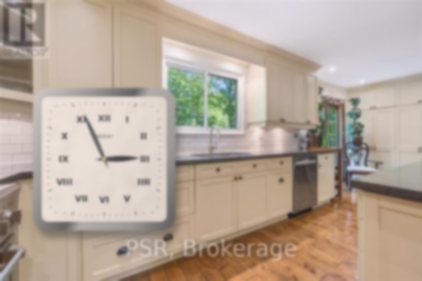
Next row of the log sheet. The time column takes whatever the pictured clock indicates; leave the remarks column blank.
2:56
